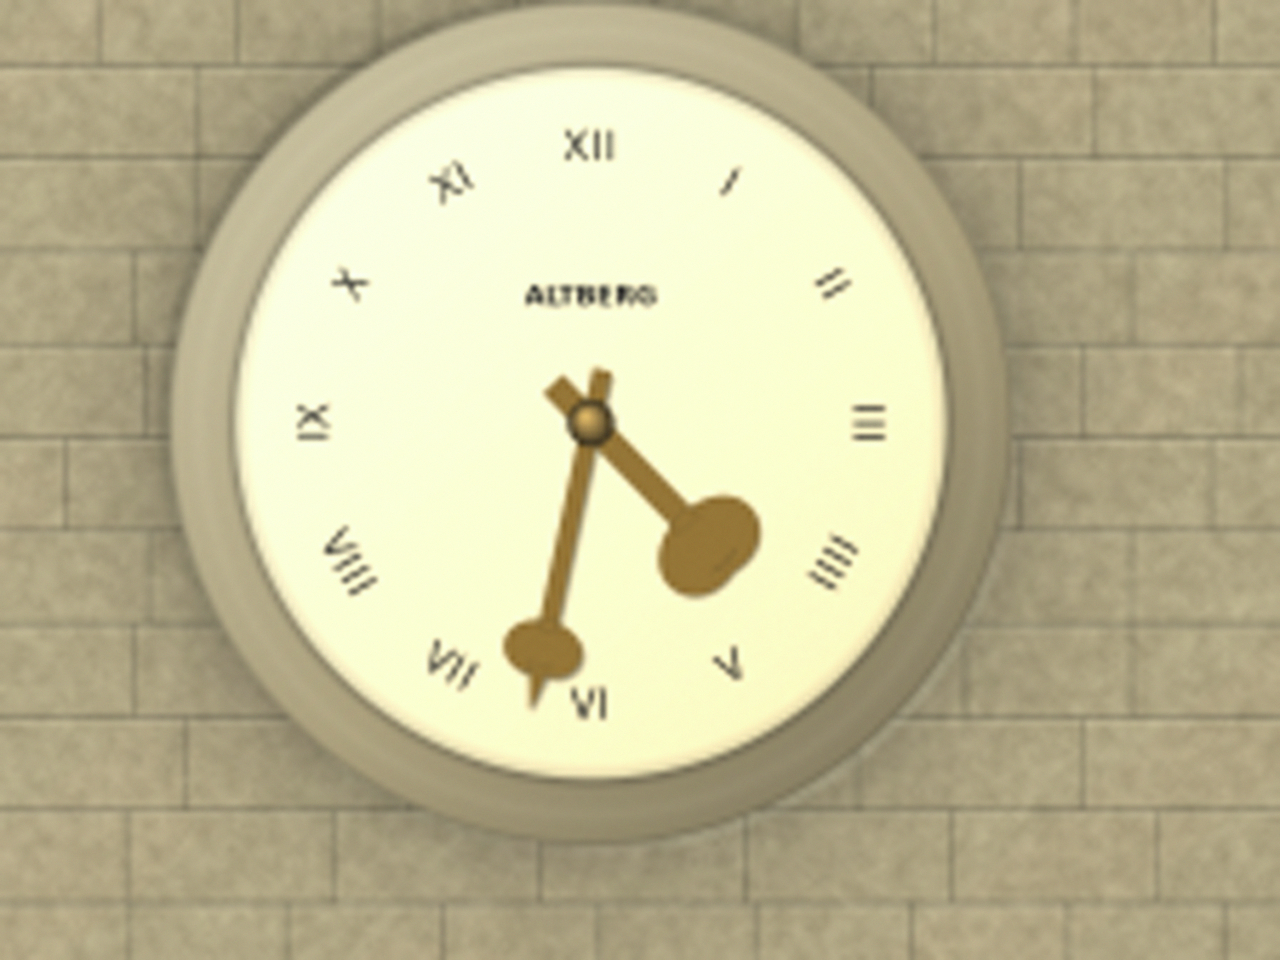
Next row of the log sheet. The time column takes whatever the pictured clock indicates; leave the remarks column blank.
4:32
